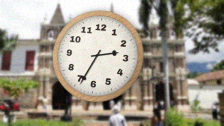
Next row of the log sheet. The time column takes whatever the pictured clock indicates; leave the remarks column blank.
2:34
